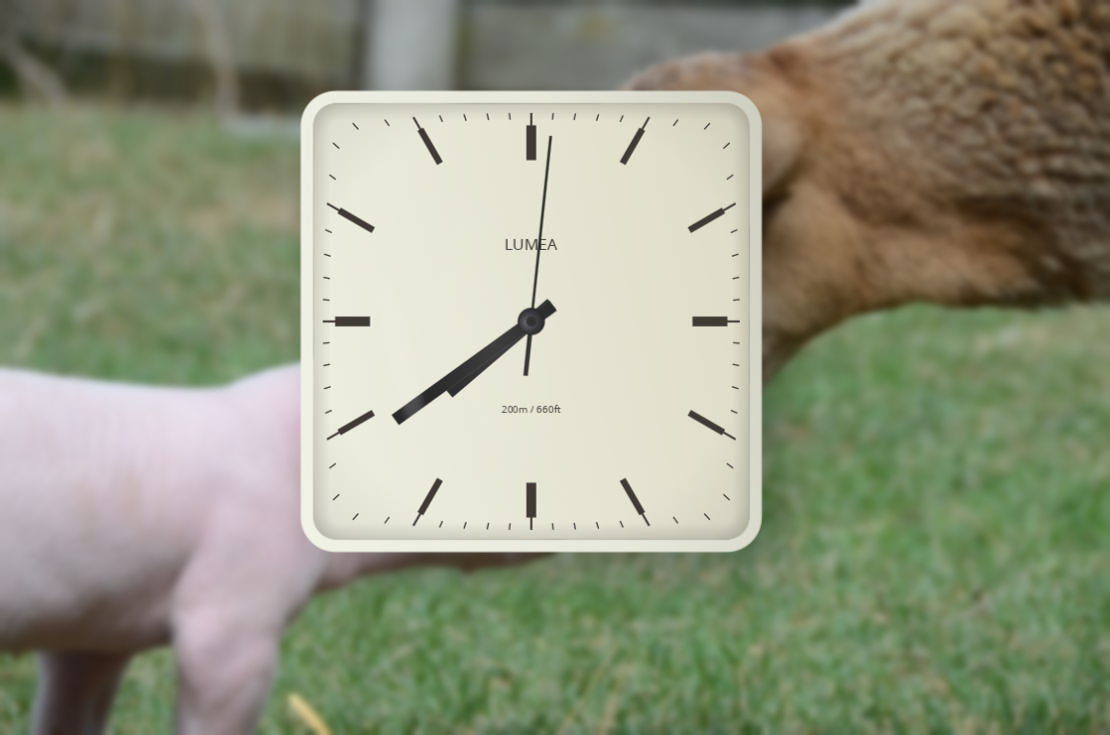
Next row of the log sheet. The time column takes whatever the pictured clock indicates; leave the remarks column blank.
7:39:01
